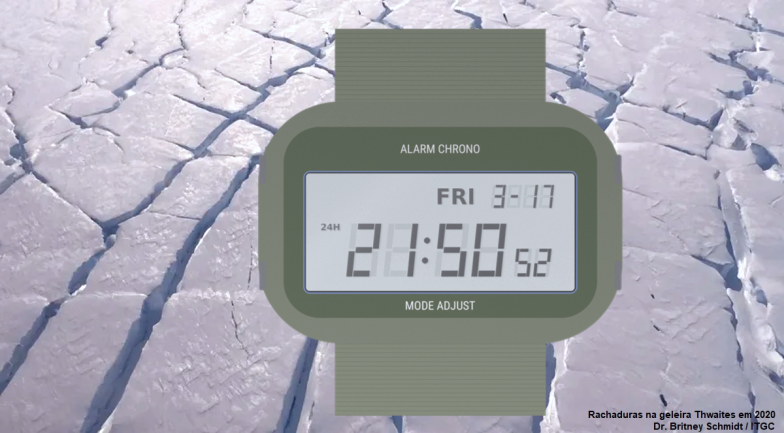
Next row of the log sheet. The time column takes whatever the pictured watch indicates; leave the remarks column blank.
21:50:52
